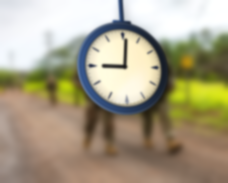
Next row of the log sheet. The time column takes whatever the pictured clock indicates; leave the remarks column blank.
9:01
